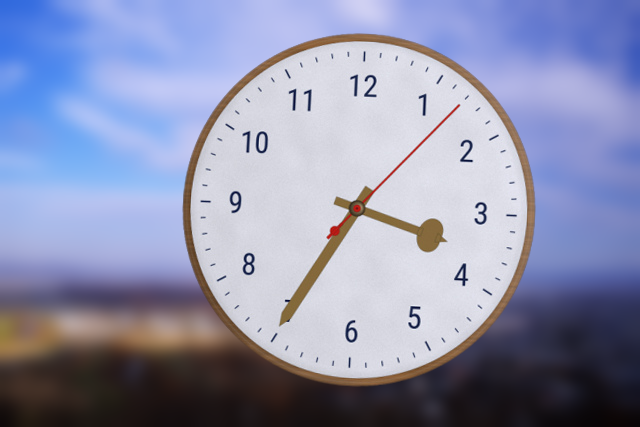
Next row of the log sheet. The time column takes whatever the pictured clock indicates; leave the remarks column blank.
3:35:07
